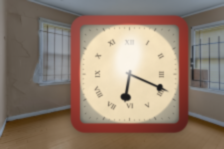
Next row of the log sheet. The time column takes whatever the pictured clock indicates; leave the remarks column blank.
6:19
